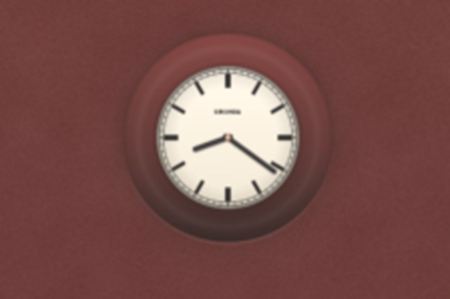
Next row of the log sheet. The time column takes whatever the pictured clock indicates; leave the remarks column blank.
8:21
